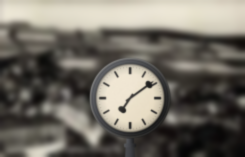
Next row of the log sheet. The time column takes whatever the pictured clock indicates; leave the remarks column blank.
7:09
